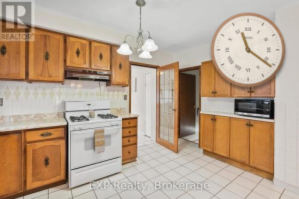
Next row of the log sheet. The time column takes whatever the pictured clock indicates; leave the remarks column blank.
11:21
